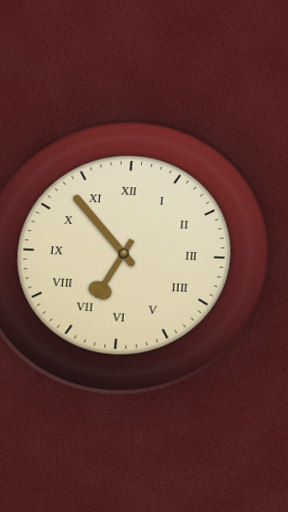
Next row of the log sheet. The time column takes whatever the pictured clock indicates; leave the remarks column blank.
6:53
